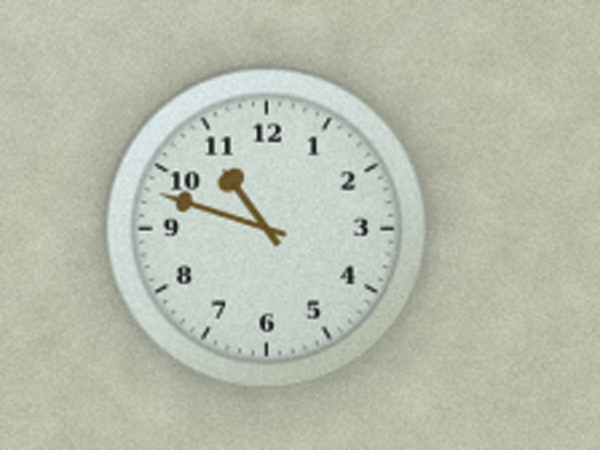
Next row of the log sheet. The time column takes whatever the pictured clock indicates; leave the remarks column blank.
10:48
